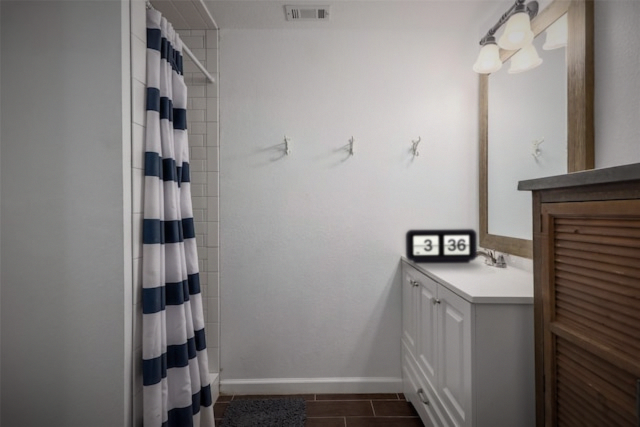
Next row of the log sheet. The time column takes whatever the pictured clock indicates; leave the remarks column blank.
3:36
